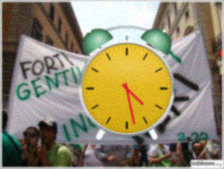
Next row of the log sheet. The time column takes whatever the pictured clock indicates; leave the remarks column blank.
4:28
